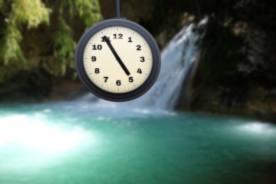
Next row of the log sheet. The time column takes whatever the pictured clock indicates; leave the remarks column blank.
4:55
